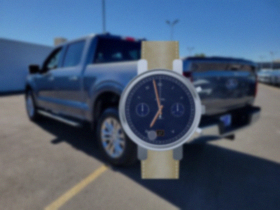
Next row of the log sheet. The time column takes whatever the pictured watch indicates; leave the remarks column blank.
6:58
